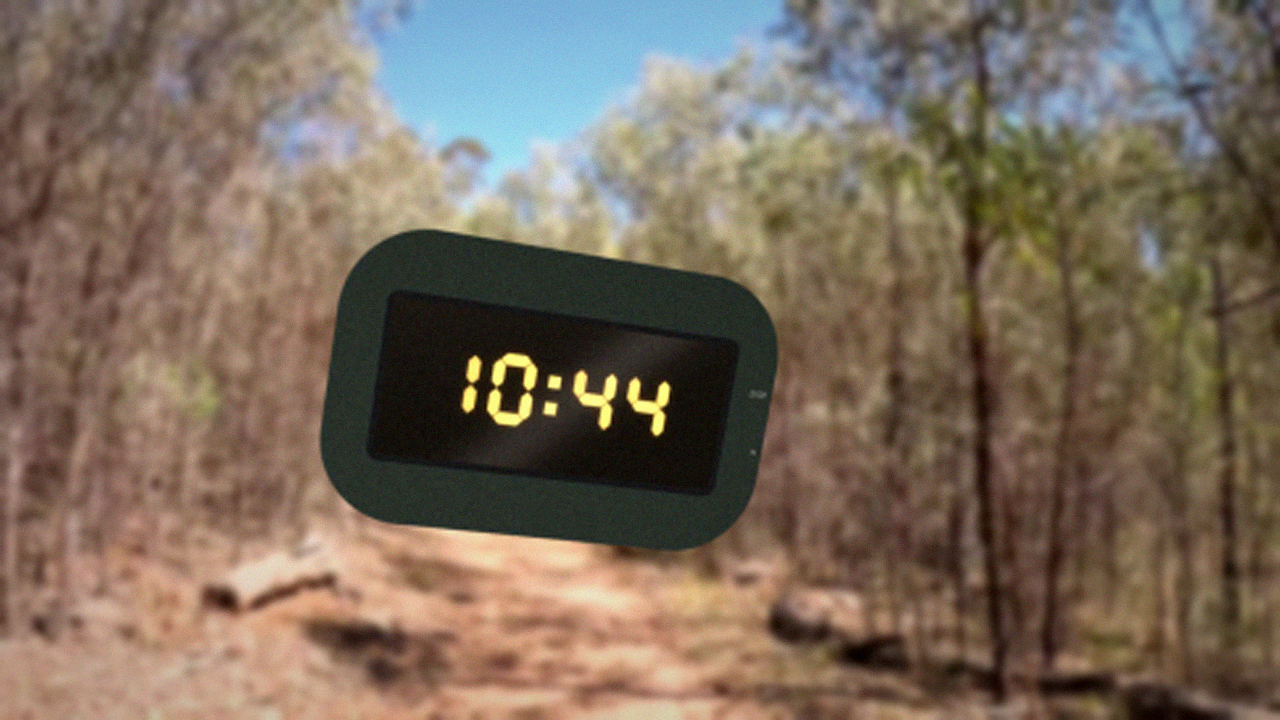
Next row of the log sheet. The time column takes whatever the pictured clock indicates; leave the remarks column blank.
10:44
